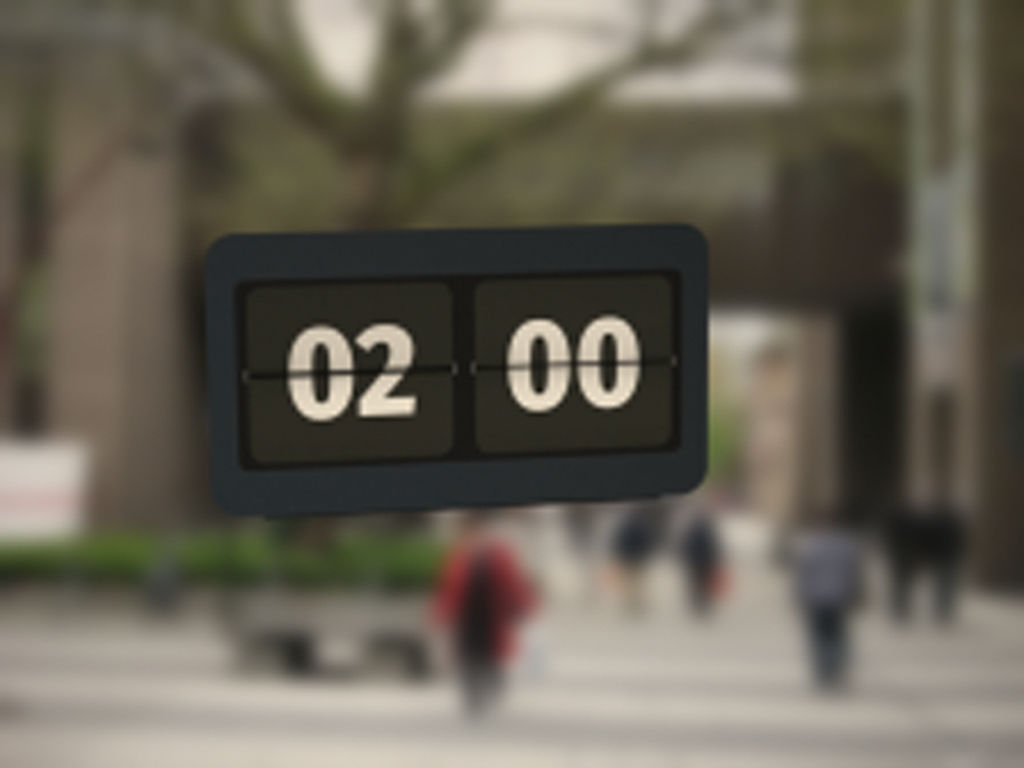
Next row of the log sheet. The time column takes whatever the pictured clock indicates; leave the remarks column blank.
2:00
